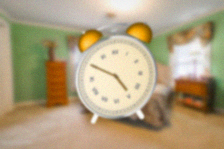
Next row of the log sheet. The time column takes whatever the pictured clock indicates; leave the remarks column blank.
4:50
